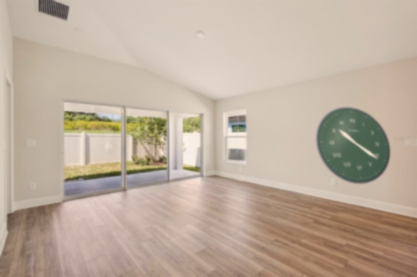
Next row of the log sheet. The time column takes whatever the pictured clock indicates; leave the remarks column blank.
10:21
